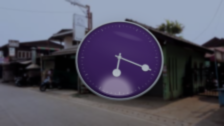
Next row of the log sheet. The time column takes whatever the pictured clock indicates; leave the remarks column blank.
6:19
